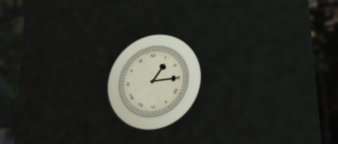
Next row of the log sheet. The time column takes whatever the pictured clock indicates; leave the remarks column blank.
1:15
